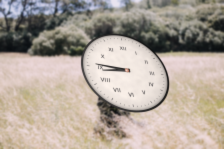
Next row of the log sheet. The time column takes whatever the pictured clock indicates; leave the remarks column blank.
8:46
